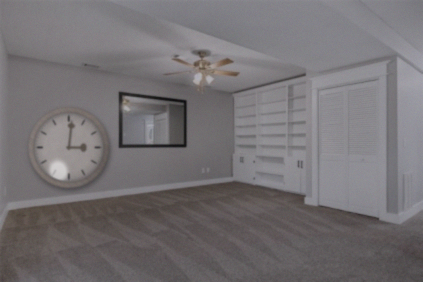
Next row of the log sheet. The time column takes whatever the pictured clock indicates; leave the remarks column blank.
3:01
